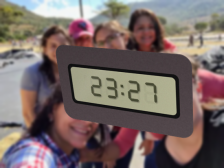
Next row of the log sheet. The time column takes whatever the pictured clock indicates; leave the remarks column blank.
23:27
